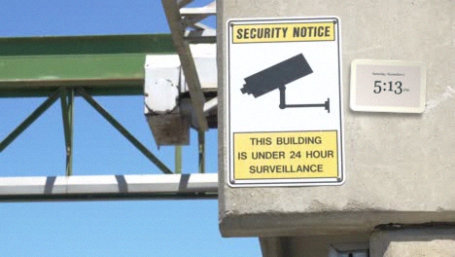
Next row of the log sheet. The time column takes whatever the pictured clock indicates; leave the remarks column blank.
5:13
